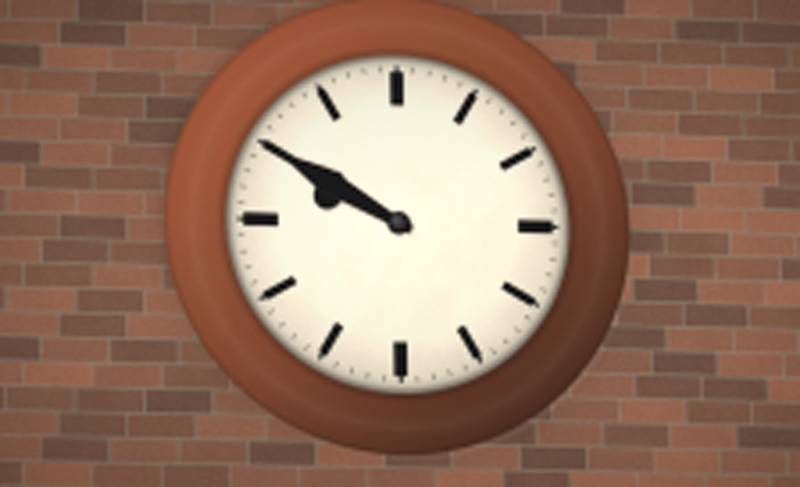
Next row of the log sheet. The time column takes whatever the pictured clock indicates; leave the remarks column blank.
9:50
